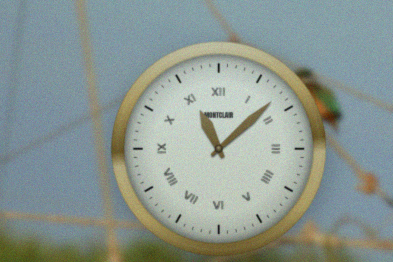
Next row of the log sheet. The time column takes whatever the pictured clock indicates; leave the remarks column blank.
11:08
